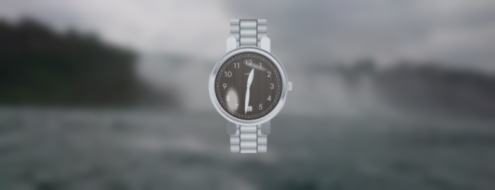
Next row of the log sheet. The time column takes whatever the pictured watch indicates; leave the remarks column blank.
12:31
